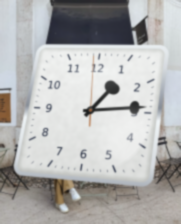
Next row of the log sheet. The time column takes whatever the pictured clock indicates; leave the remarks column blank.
1:13:59
